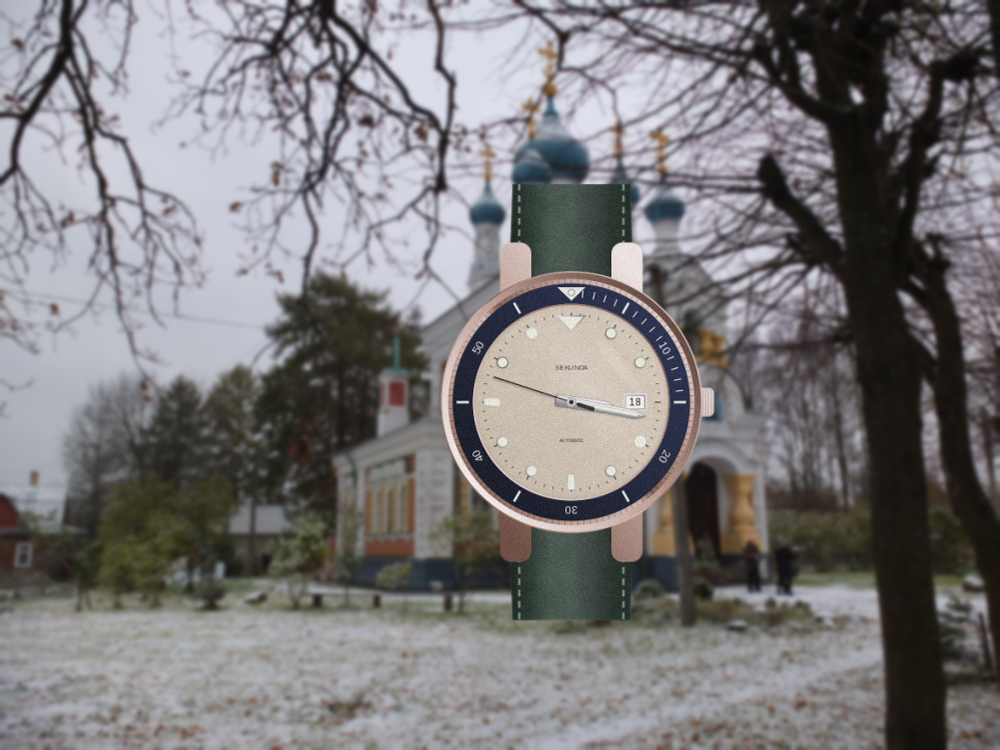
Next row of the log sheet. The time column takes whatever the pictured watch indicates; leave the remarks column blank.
3:16:48
